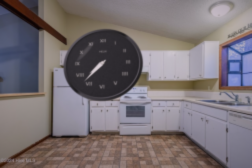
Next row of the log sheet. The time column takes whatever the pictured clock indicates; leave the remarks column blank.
7:37
